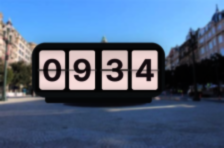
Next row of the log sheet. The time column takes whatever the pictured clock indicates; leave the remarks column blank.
9:34
